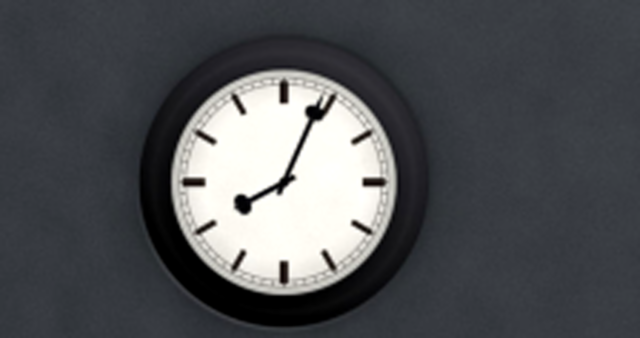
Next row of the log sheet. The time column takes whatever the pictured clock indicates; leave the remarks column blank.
8:04
